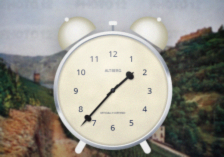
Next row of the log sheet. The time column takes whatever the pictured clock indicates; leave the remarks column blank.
1:37
